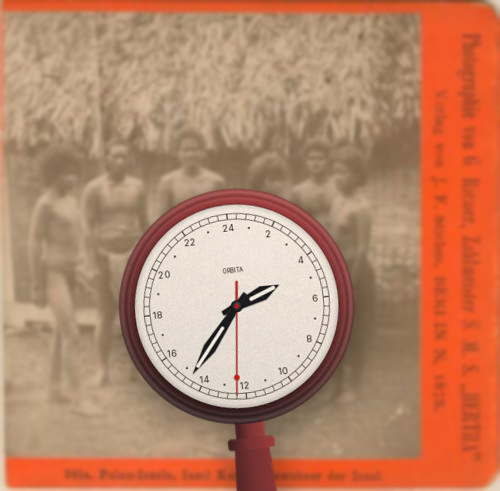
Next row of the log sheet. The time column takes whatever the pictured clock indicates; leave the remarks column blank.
4:36:31
